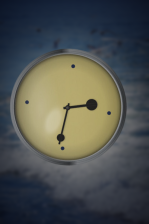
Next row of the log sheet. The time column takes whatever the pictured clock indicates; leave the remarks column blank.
2:31
